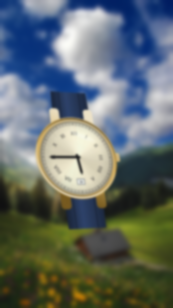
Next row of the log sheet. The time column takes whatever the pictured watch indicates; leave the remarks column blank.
5:45
